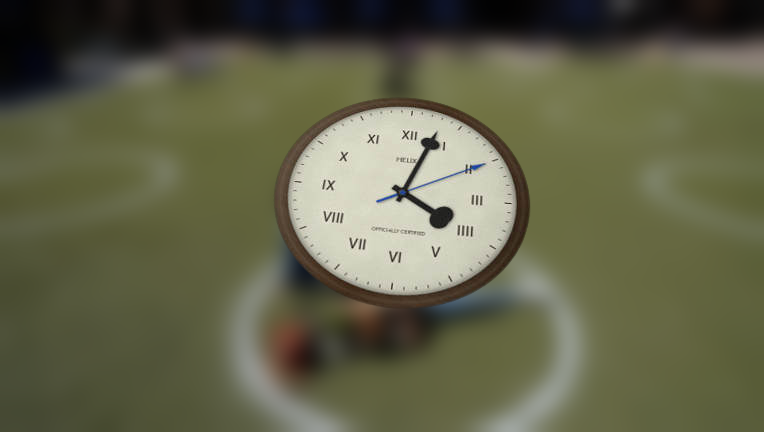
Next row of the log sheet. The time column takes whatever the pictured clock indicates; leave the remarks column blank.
4:03:10
